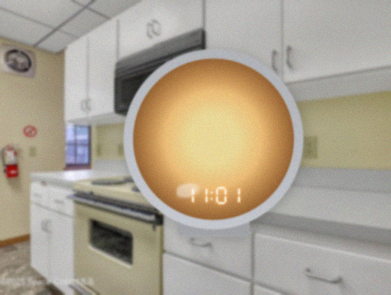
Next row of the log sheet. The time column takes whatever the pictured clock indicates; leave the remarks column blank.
11:01
